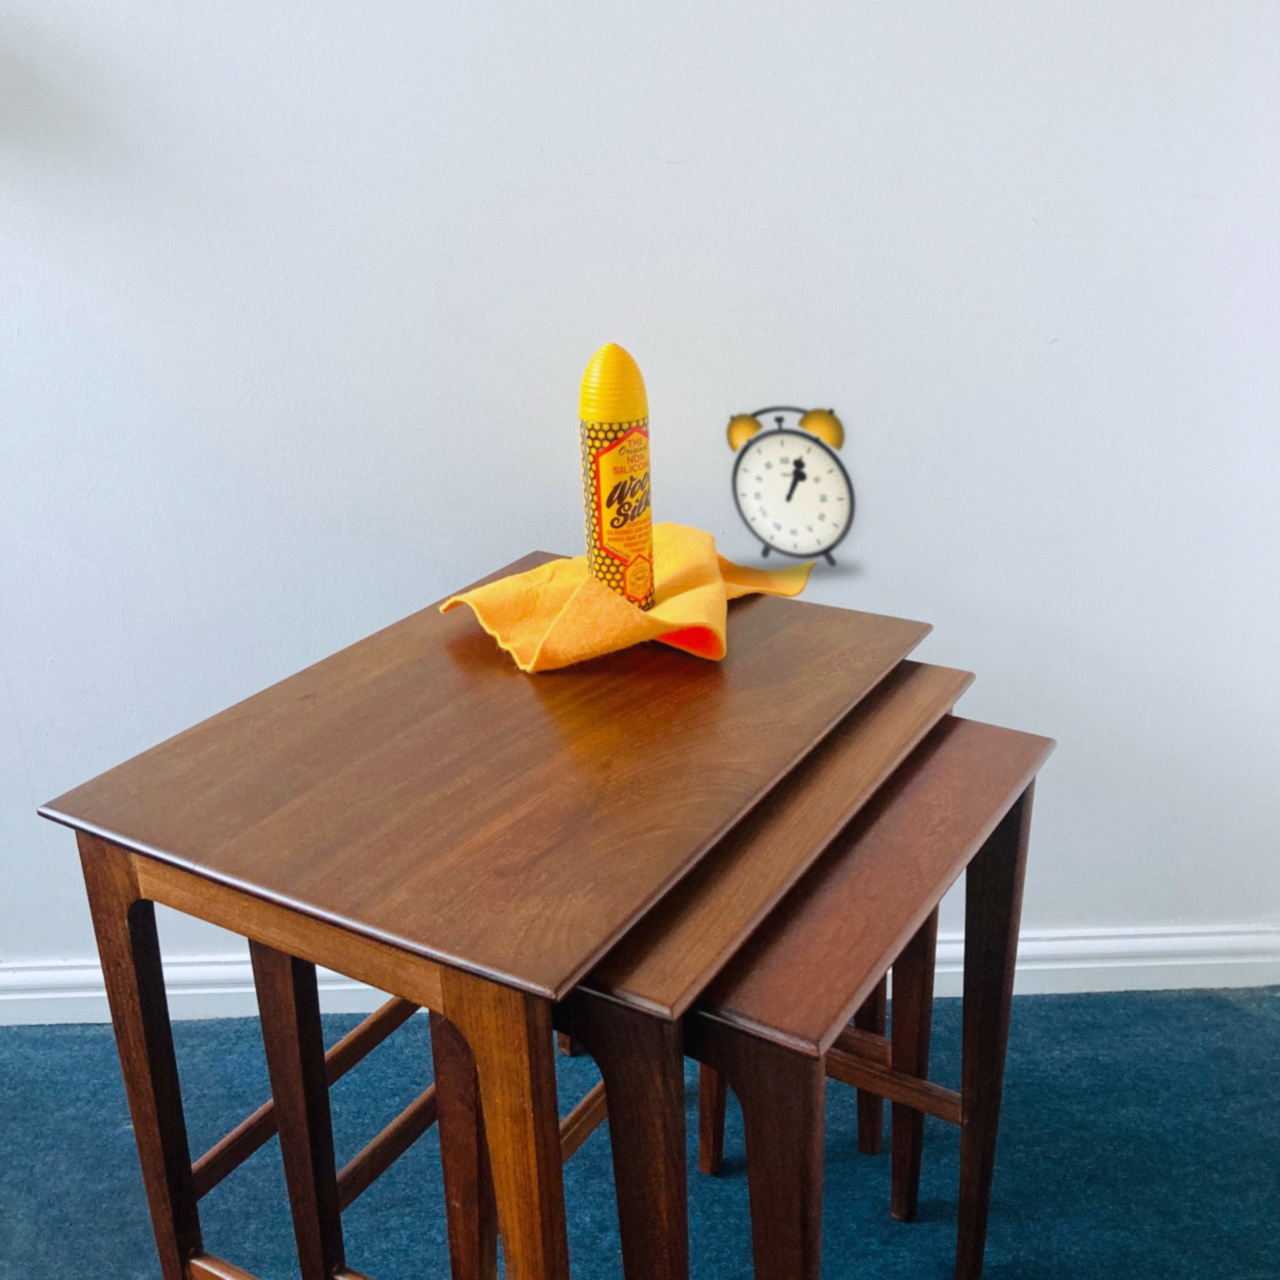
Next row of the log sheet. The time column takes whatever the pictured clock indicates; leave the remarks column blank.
1:04
